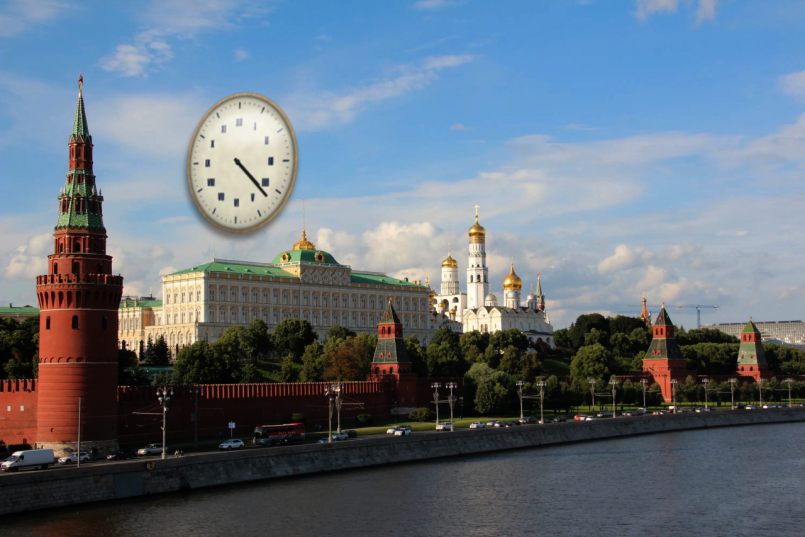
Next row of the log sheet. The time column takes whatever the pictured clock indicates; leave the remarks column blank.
4:22
